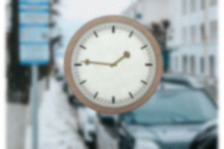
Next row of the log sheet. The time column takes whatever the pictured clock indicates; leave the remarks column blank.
1:46
